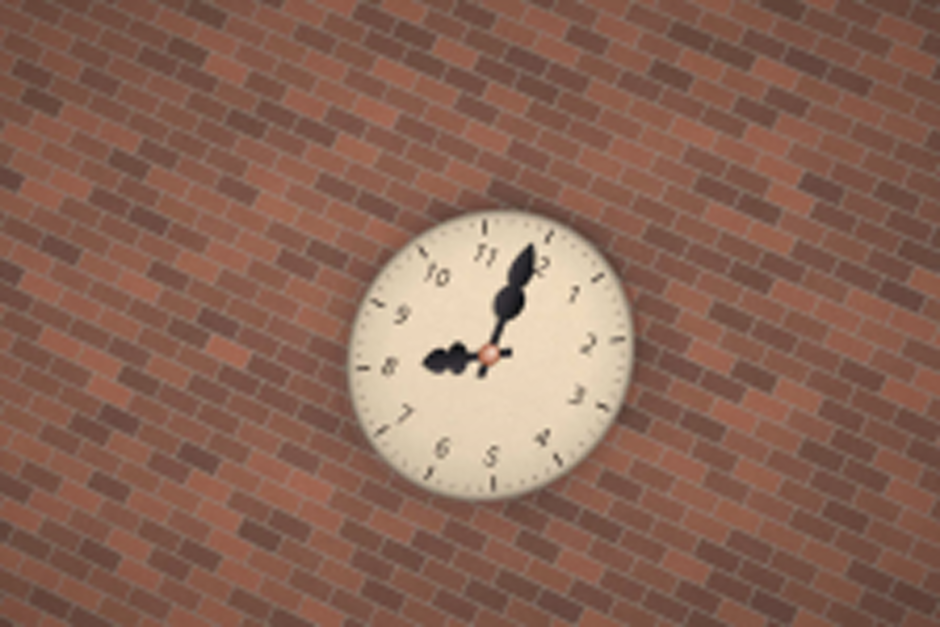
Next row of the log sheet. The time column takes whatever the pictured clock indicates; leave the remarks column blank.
7:59
